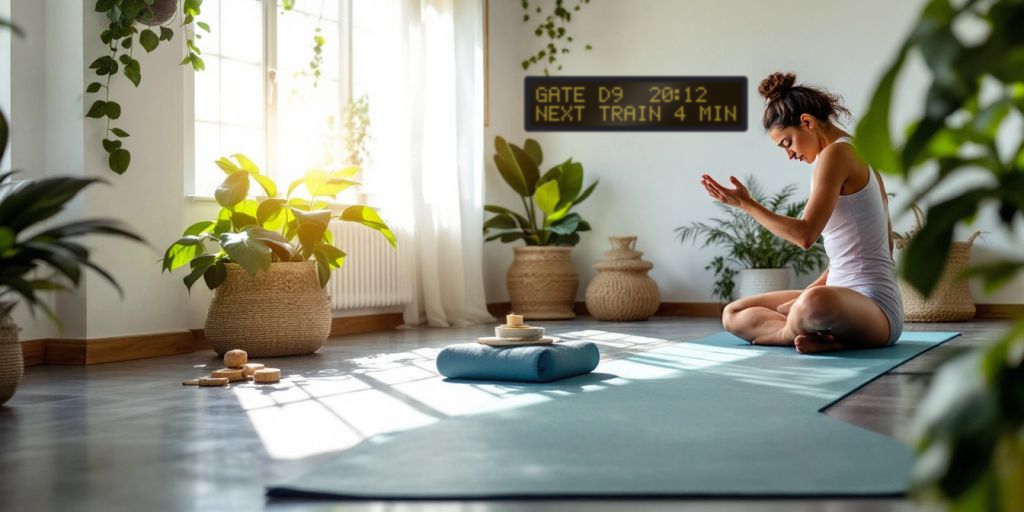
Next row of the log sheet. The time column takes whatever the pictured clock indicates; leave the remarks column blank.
20:12
